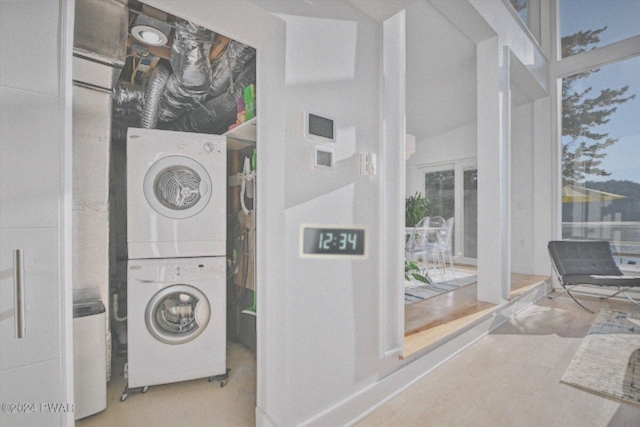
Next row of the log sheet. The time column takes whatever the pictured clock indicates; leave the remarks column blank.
12:34
